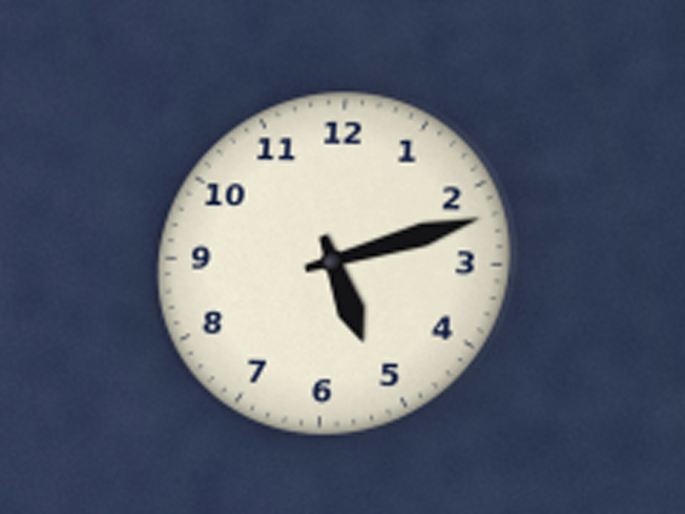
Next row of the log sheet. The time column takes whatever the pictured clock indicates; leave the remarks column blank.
5:12
